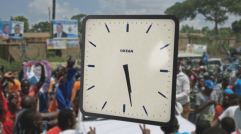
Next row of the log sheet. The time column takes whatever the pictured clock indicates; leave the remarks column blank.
5:28
